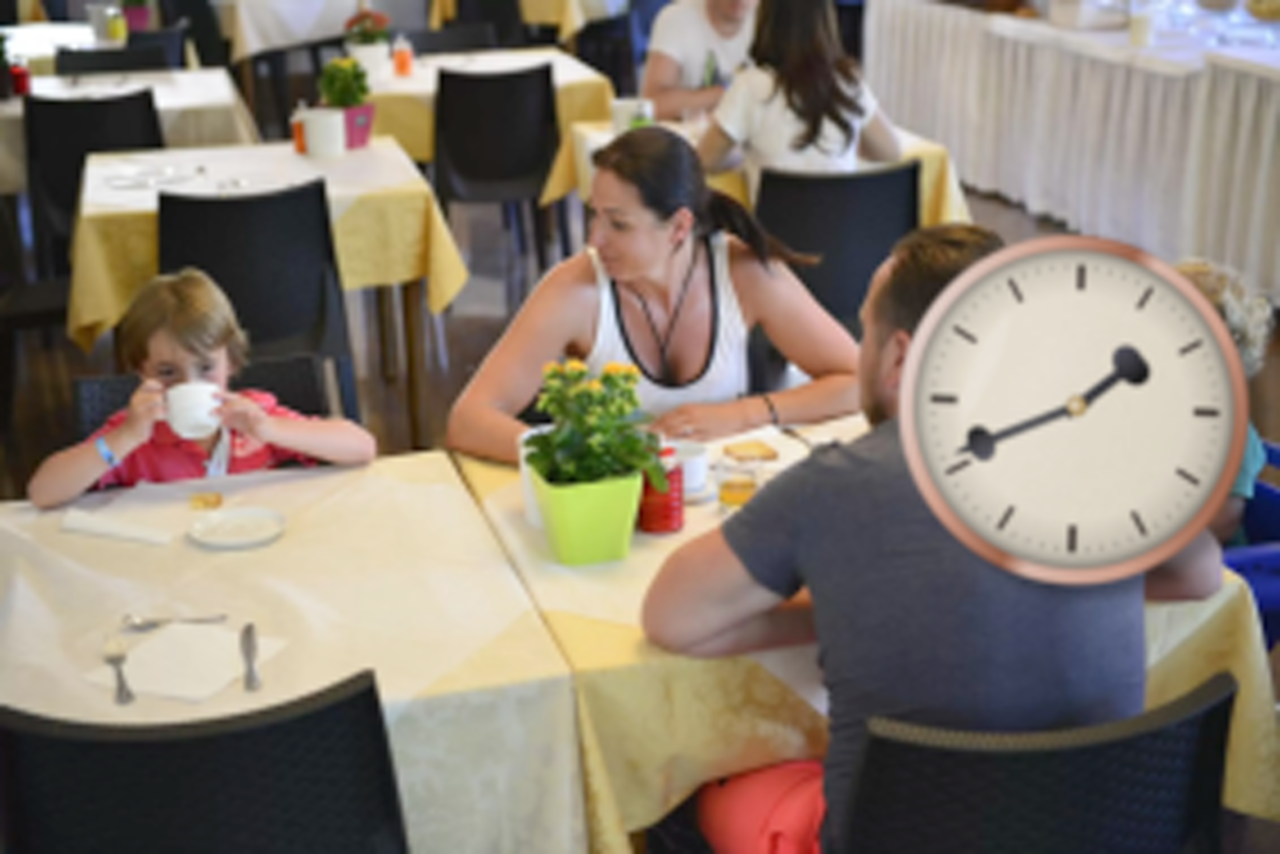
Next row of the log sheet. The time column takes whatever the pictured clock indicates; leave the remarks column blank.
1:41
